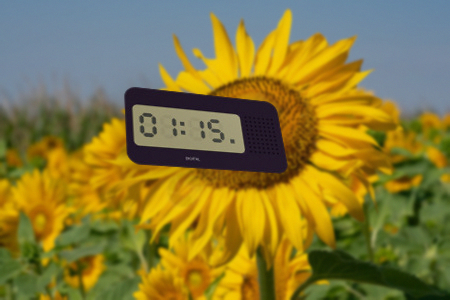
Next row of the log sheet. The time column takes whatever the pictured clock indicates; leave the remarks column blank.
1:15
